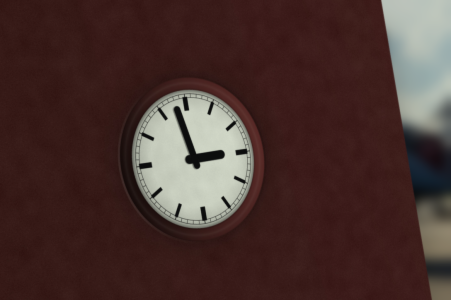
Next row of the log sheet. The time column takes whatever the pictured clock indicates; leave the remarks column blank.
2:58
